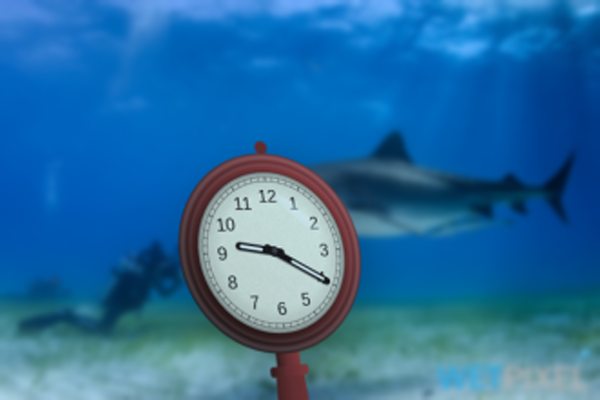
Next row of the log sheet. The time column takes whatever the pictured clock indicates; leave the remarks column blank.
9:20
